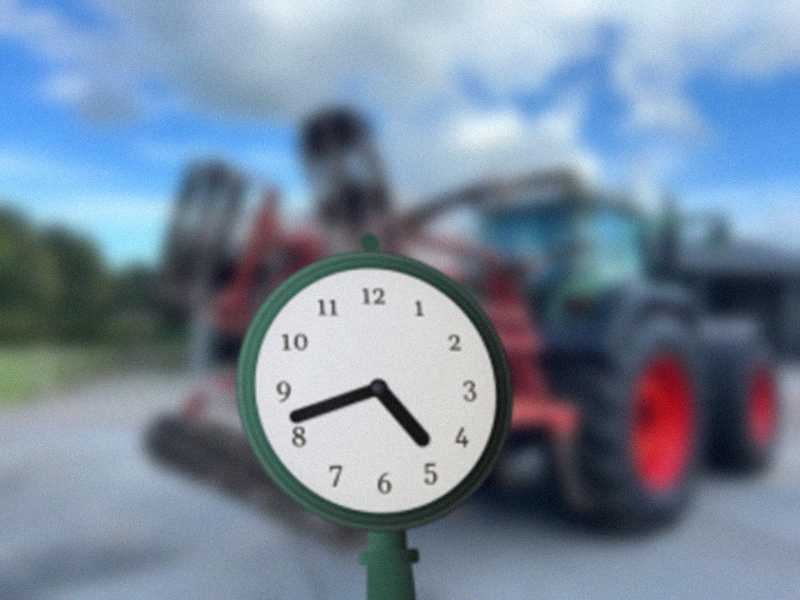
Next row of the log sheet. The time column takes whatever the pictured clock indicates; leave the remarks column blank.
4:42
